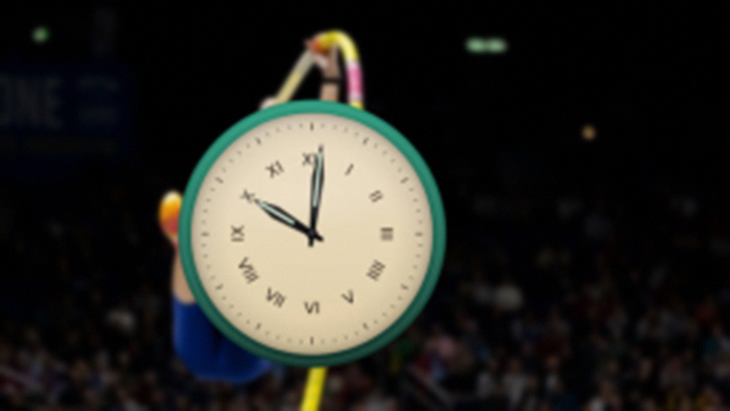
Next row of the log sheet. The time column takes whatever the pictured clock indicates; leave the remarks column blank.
10:01
